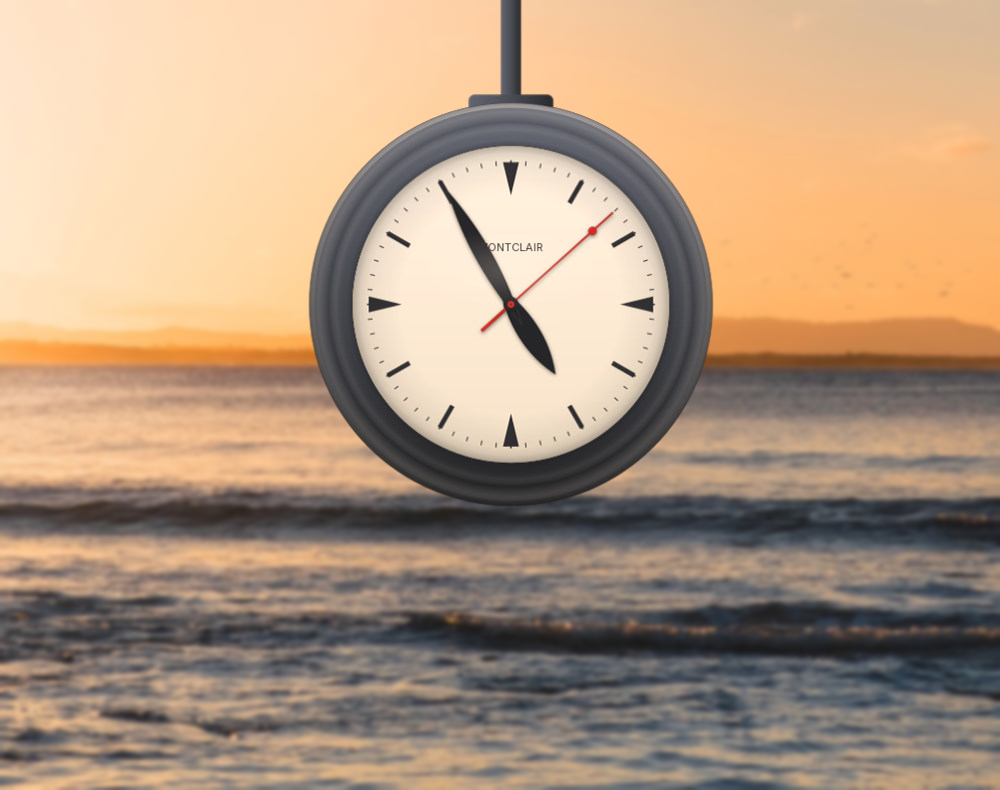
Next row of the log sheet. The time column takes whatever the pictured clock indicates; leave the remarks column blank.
4:55:08
